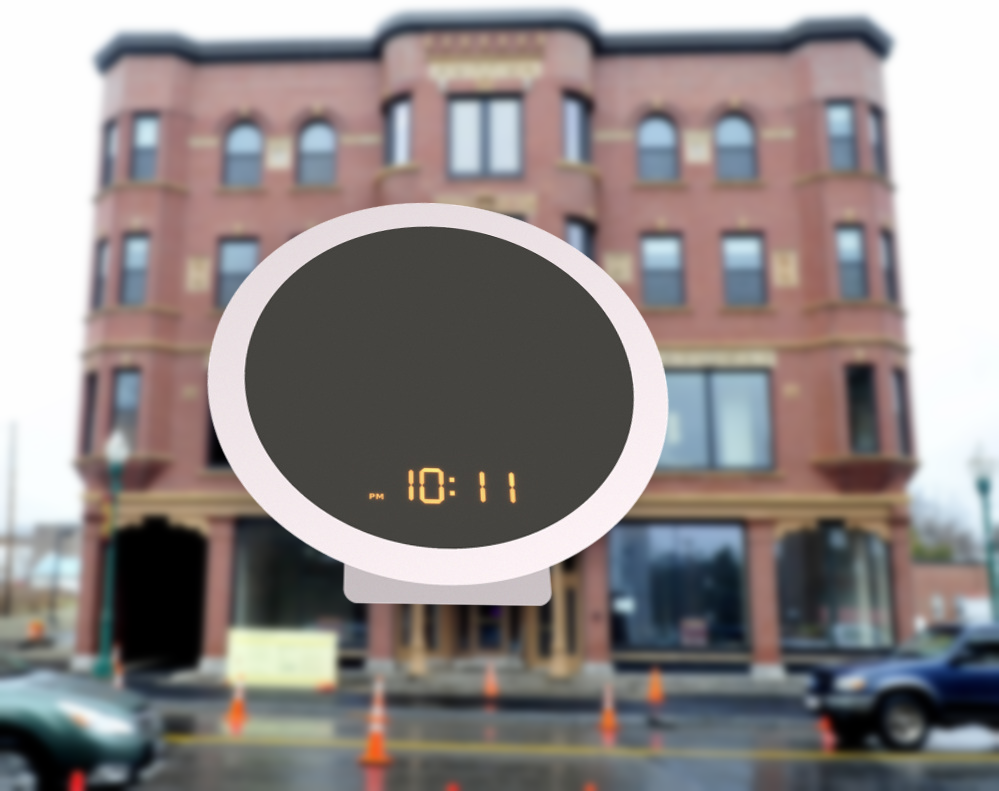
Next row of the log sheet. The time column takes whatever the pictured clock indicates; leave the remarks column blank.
10:11
